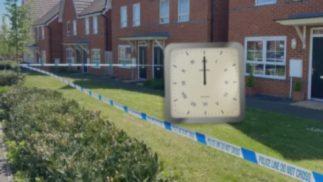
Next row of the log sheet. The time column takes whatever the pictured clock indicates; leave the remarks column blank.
12:00
